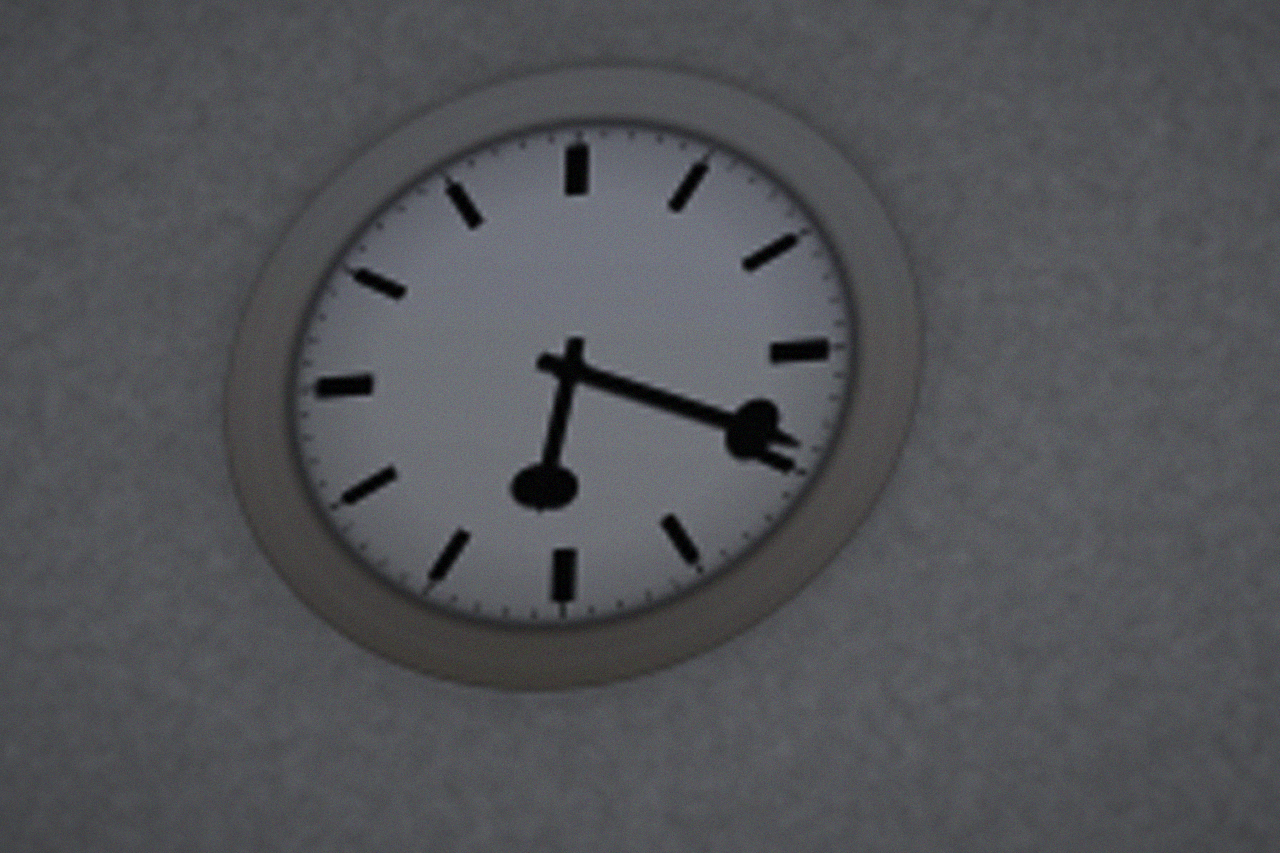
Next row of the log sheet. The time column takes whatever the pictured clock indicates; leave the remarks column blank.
6:19
